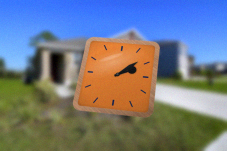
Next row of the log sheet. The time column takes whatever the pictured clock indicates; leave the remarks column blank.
2:08
